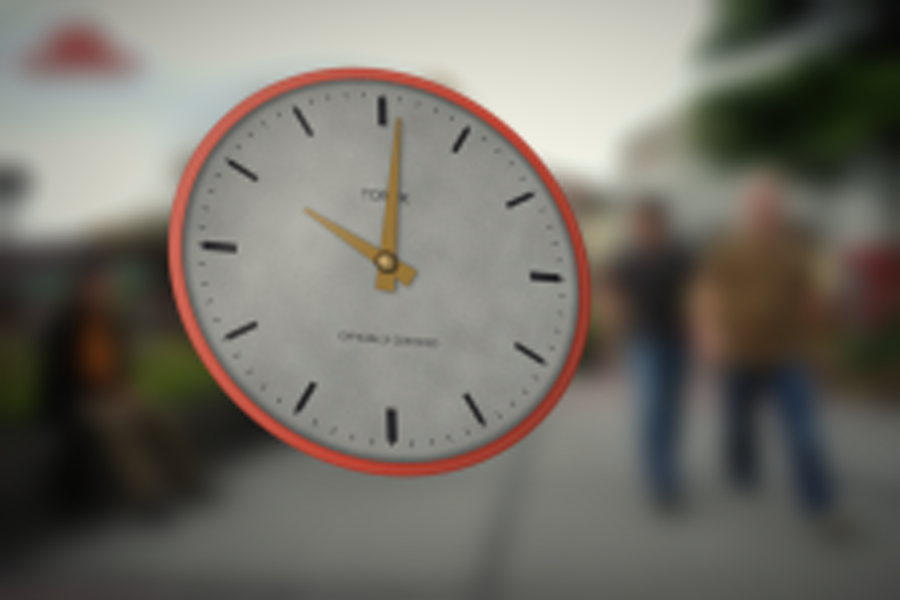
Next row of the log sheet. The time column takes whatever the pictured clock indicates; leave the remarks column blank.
10:01
